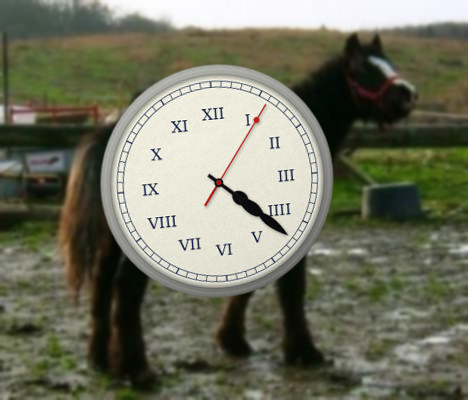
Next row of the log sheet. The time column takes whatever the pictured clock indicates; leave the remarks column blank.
4:22:06
